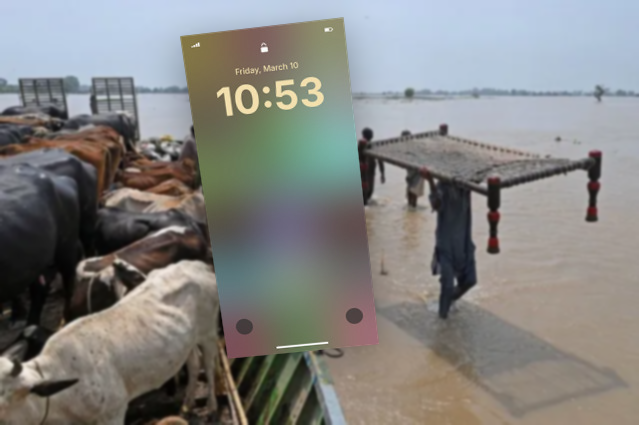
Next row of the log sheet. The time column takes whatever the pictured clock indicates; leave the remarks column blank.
10:53
